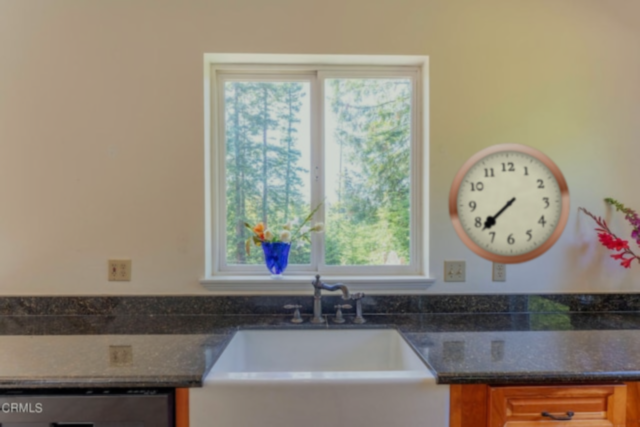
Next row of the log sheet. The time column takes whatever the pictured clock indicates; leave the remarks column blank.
7:38
